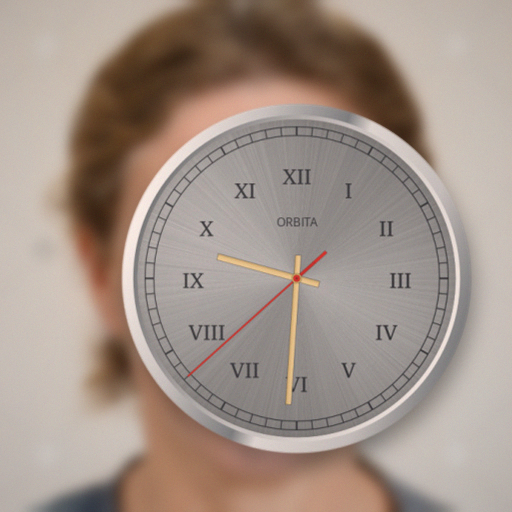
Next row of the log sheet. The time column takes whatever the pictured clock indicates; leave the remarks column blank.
9:30:38
